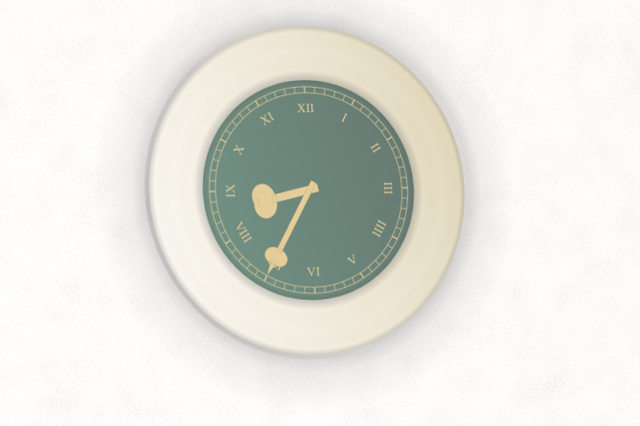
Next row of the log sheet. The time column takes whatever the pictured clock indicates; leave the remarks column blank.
8:35
